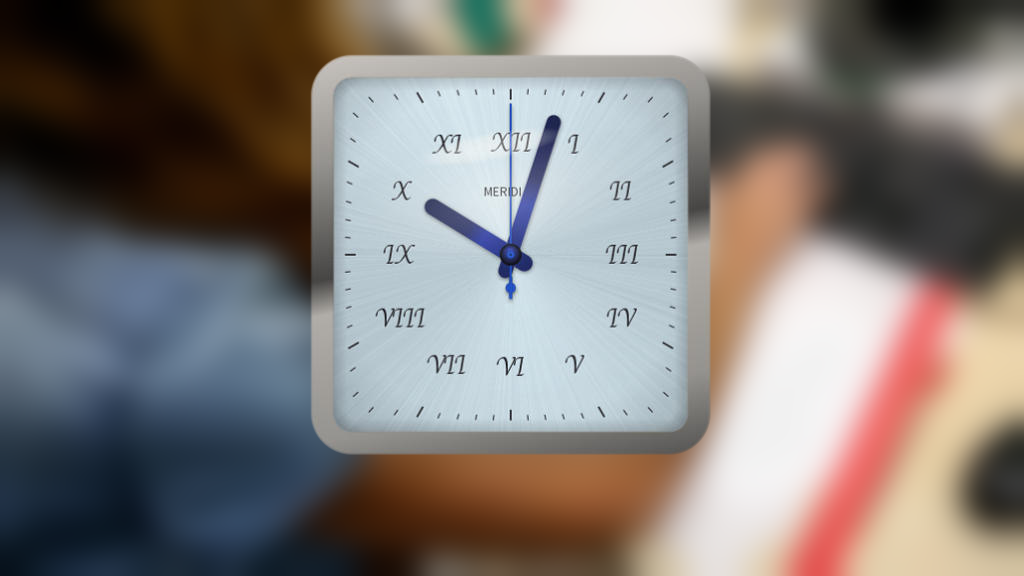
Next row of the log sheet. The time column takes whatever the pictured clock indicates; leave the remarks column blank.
10:03:00
